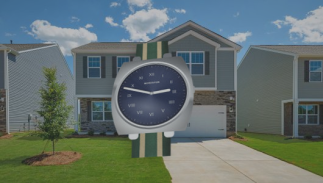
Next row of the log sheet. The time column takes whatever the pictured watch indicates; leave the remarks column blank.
2:48
